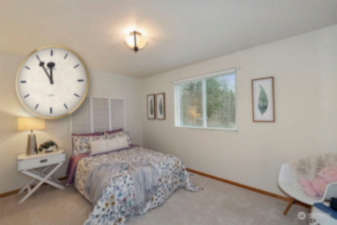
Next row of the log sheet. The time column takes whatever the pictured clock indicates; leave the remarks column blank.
11:55
